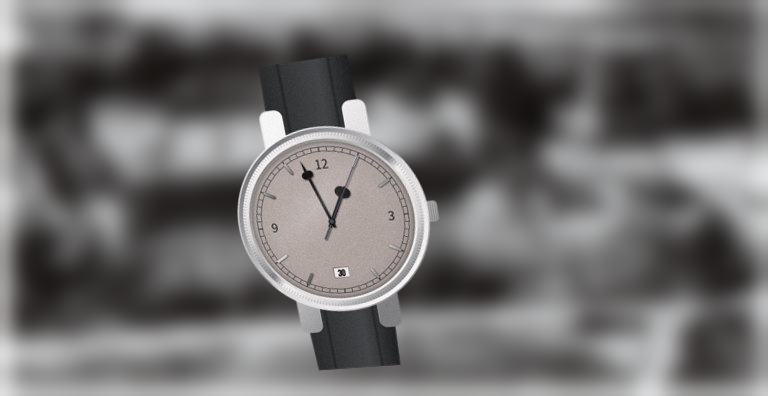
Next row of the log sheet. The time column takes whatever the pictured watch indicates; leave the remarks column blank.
12:57:05
